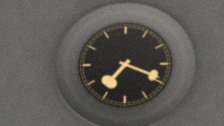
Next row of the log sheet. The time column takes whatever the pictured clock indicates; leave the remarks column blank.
7:19
